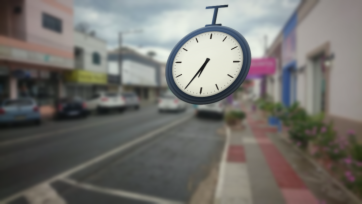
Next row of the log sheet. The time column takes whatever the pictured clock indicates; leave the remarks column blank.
6:35
